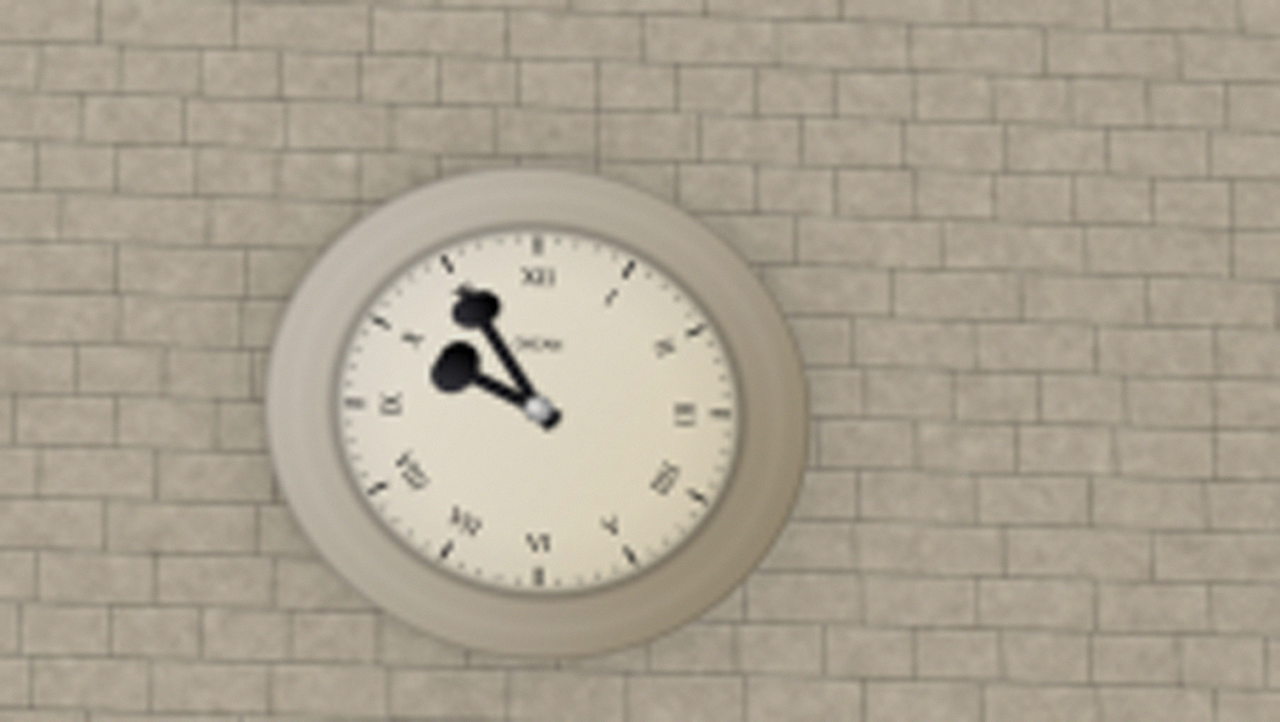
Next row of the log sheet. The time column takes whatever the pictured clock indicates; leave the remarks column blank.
9:55
